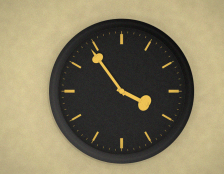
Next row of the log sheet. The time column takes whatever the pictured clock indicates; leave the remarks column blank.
3:54
